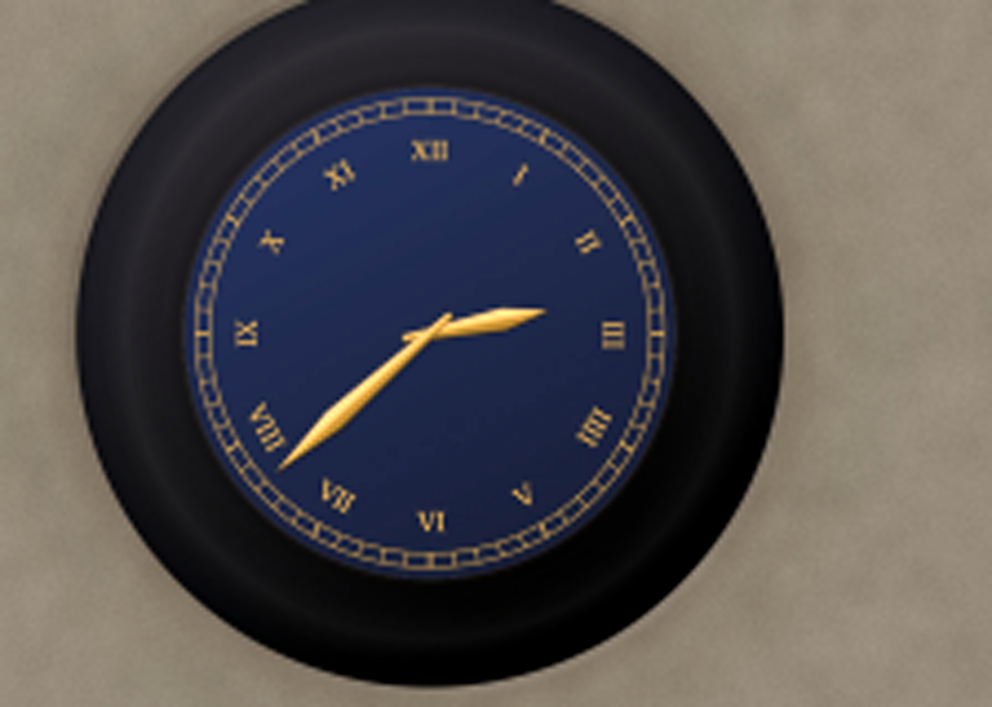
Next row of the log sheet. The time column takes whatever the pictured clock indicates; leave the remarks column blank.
2:38
